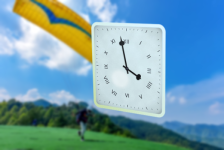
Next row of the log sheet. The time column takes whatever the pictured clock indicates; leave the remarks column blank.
3:58
